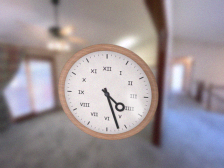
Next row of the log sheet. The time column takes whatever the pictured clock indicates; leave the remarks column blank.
4:27
